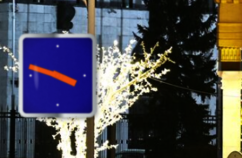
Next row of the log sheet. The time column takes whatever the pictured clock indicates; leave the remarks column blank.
3:48
